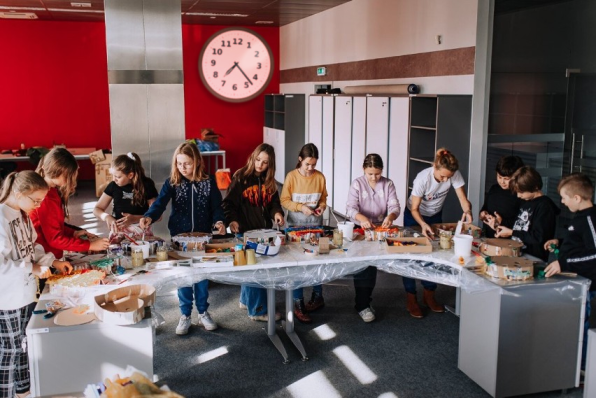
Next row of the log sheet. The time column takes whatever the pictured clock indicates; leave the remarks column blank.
7:23
